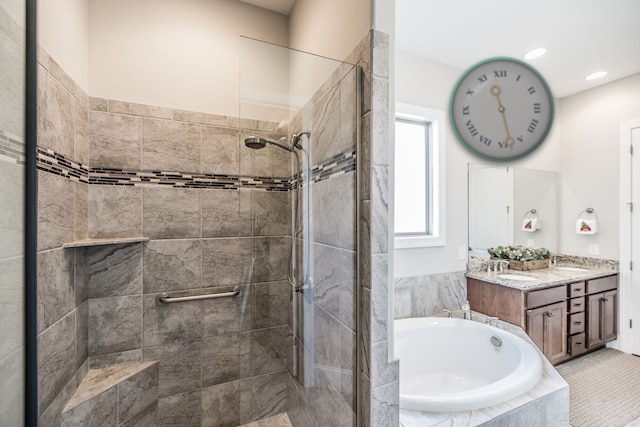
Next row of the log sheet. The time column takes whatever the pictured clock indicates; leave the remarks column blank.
11:28
